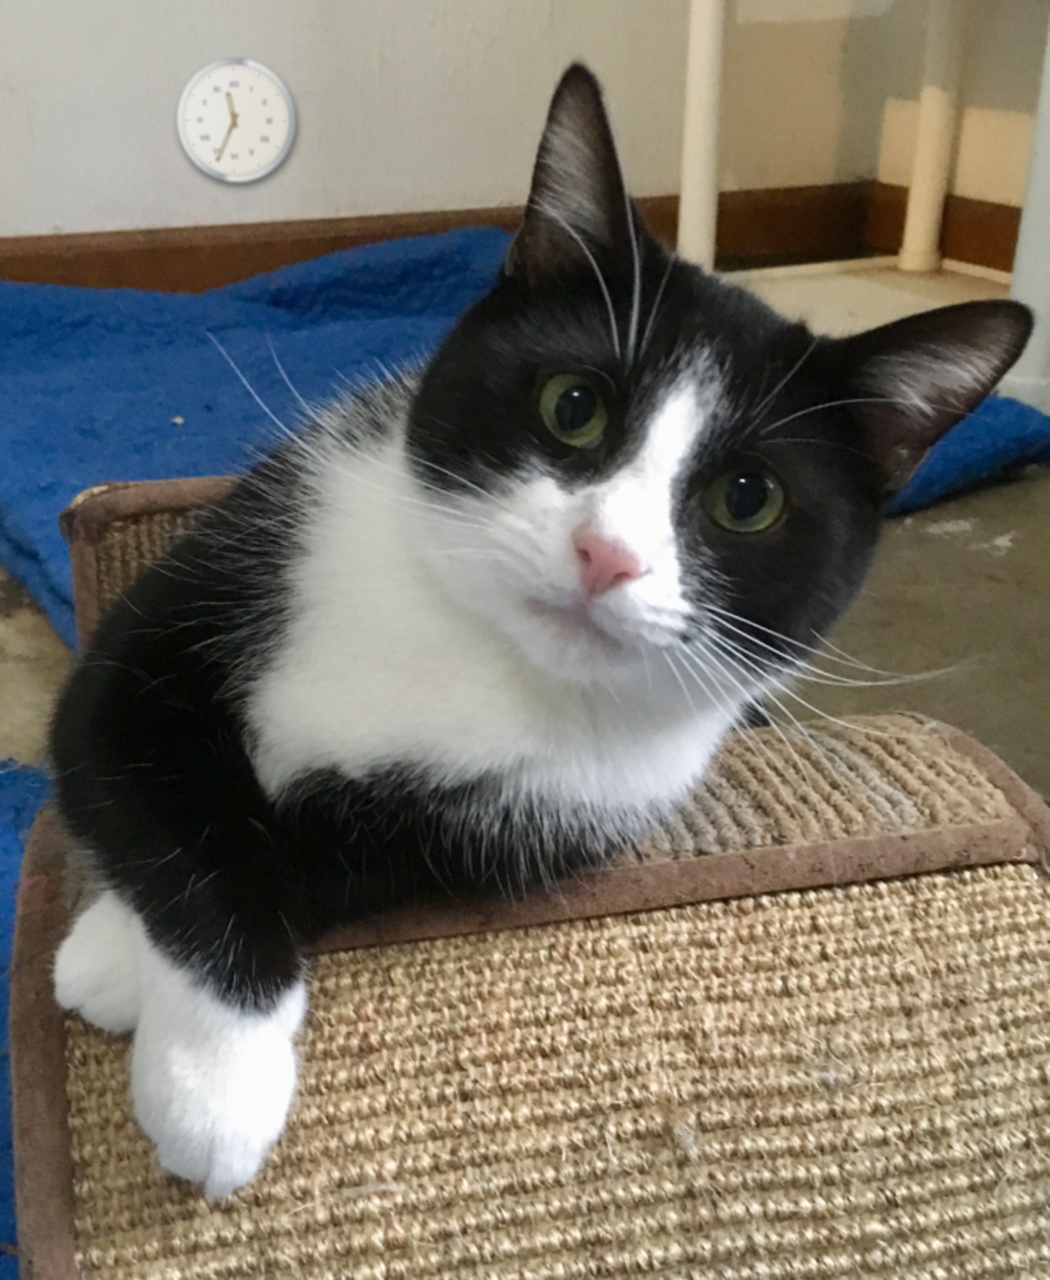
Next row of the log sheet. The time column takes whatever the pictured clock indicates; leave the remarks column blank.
11:34
